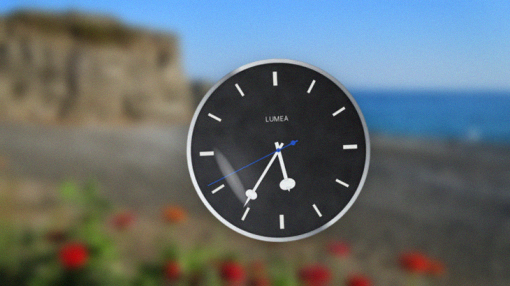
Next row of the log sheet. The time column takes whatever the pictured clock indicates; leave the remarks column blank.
5:35:41
